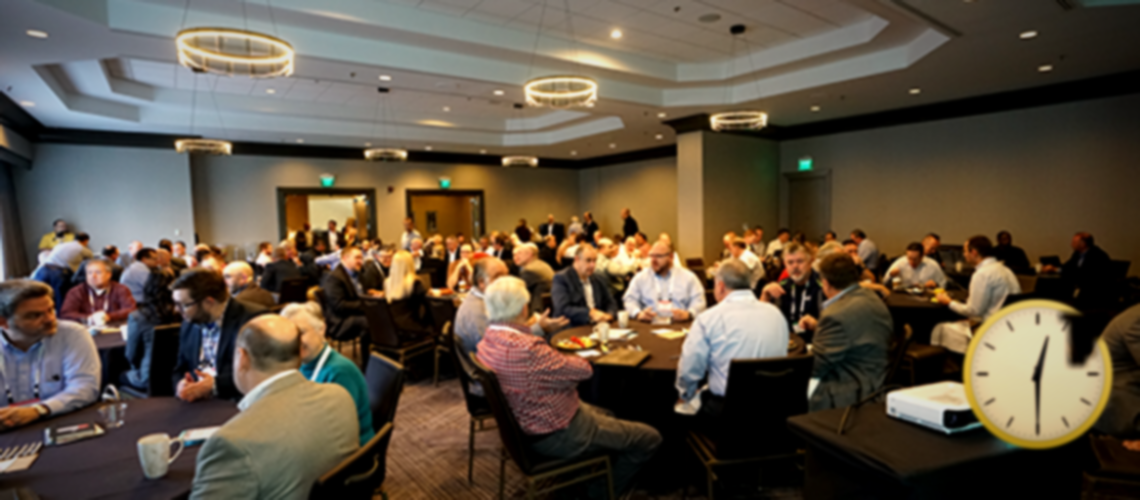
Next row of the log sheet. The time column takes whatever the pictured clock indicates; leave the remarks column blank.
12:30
